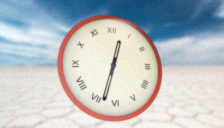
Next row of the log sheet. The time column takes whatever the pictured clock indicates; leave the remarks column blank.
12:33
